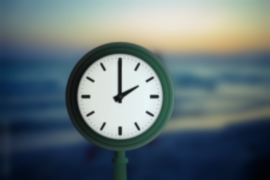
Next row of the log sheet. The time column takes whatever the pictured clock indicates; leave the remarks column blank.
2:00
